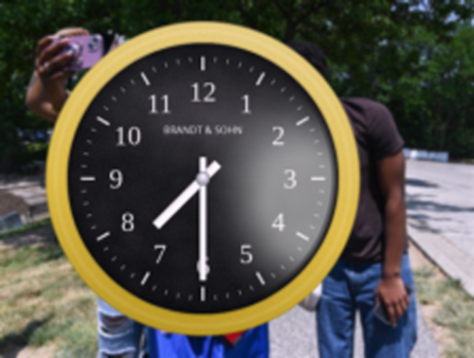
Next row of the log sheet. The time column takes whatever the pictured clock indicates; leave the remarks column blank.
7:30
